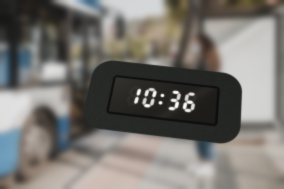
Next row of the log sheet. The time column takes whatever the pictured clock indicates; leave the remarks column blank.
10:36
